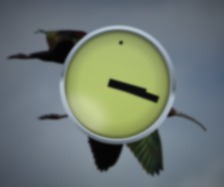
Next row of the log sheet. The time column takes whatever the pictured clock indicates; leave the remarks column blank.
3:17
